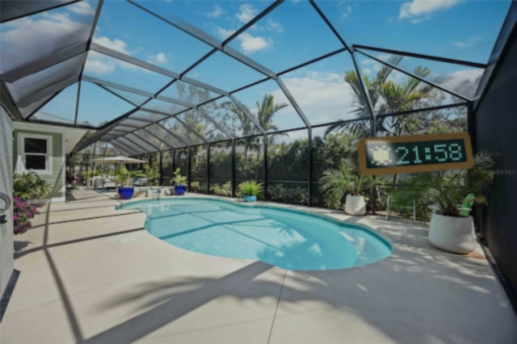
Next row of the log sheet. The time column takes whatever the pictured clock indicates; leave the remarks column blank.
21:58
